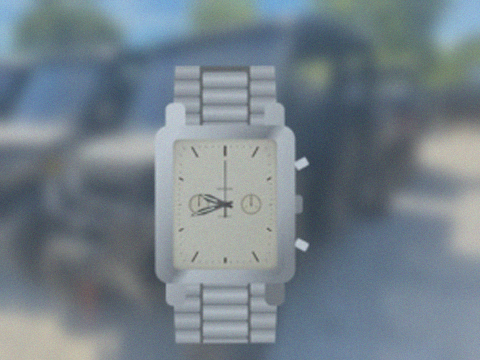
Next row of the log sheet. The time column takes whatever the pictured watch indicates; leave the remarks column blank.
9:42
